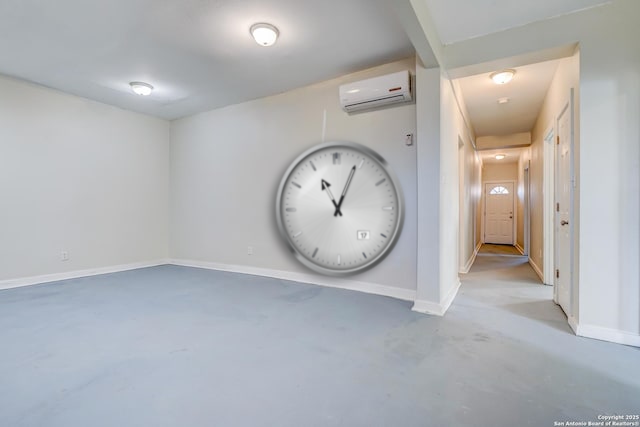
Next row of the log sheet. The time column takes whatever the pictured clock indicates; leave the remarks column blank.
11:04
